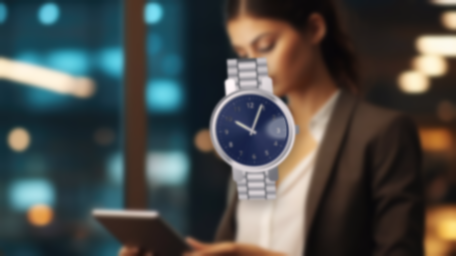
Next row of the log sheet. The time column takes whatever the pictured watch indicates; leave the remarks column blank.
10:04
